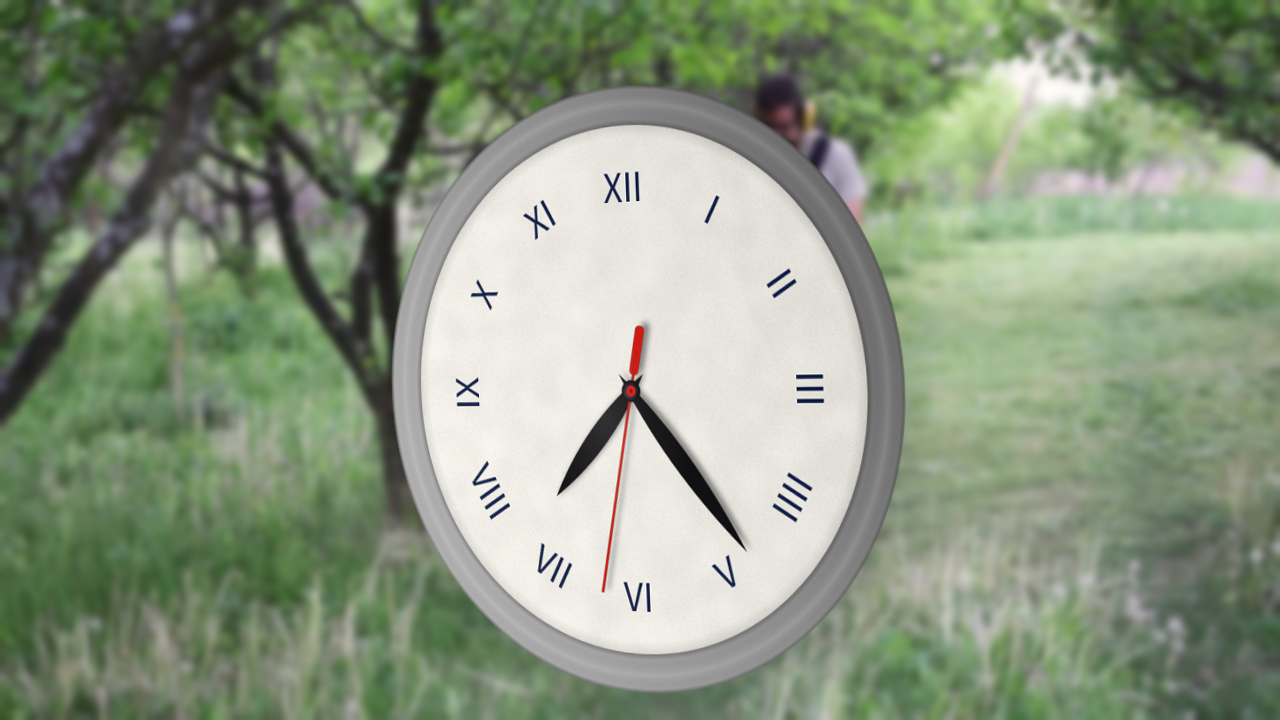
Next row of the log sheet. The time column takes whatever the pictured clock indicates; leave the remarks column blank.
7:23:32
